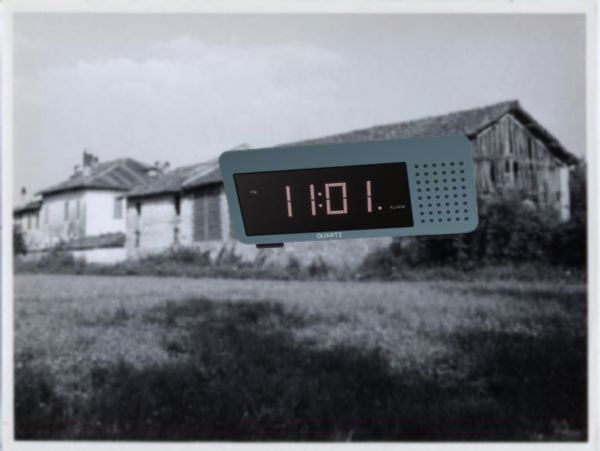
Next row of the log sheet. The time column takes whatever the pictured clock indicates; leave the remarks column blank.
11:01
